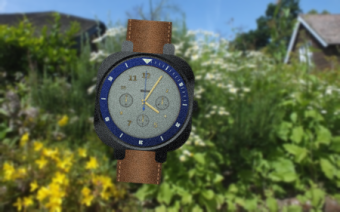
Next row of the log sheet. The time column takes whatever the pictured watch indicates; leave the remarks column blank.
4:05
